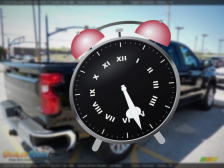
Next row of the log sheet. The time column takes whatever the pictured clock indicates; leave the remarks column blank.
5:27
